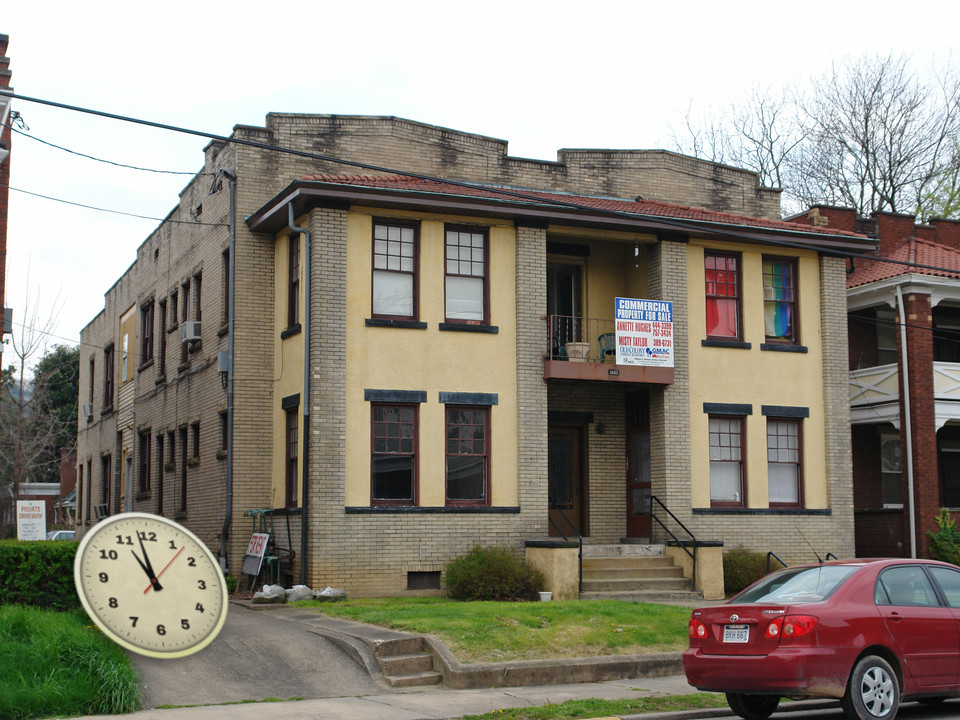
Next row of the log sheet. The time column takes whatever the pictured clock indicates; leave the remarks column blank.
10:58:07
